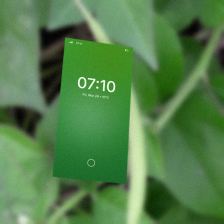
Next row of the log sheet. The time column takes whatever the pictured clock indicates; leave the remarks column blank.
7:10
